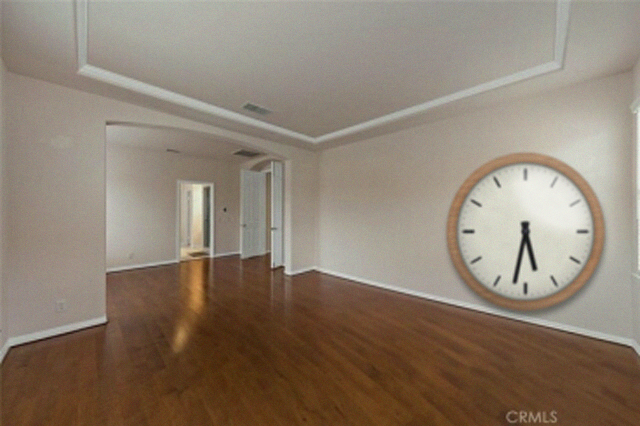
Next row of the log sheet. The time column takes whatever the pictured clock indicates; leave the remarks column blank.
5:32
